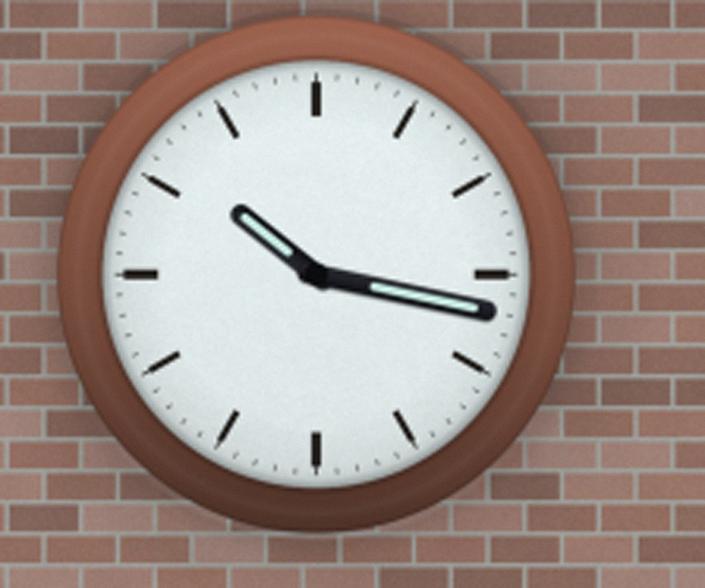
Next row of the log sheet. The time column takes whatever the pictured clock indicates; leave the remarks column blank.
10:17
